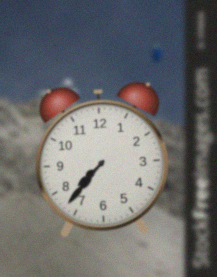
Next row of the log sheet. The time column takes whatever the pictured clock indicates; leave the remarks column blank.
7:37
